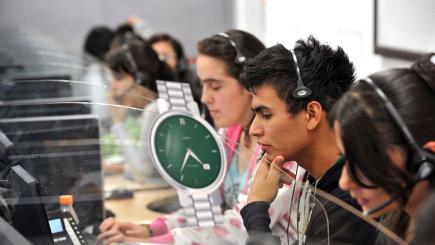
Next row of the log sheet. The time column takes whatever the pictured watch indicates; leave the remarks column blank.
4:36
